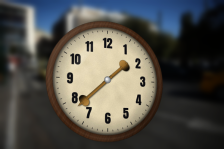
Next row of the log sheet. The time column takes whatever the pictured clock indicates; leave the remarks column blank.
1:38
